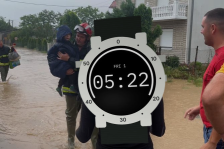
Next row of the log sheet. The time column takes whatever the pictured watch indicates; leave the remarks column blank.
5:22
